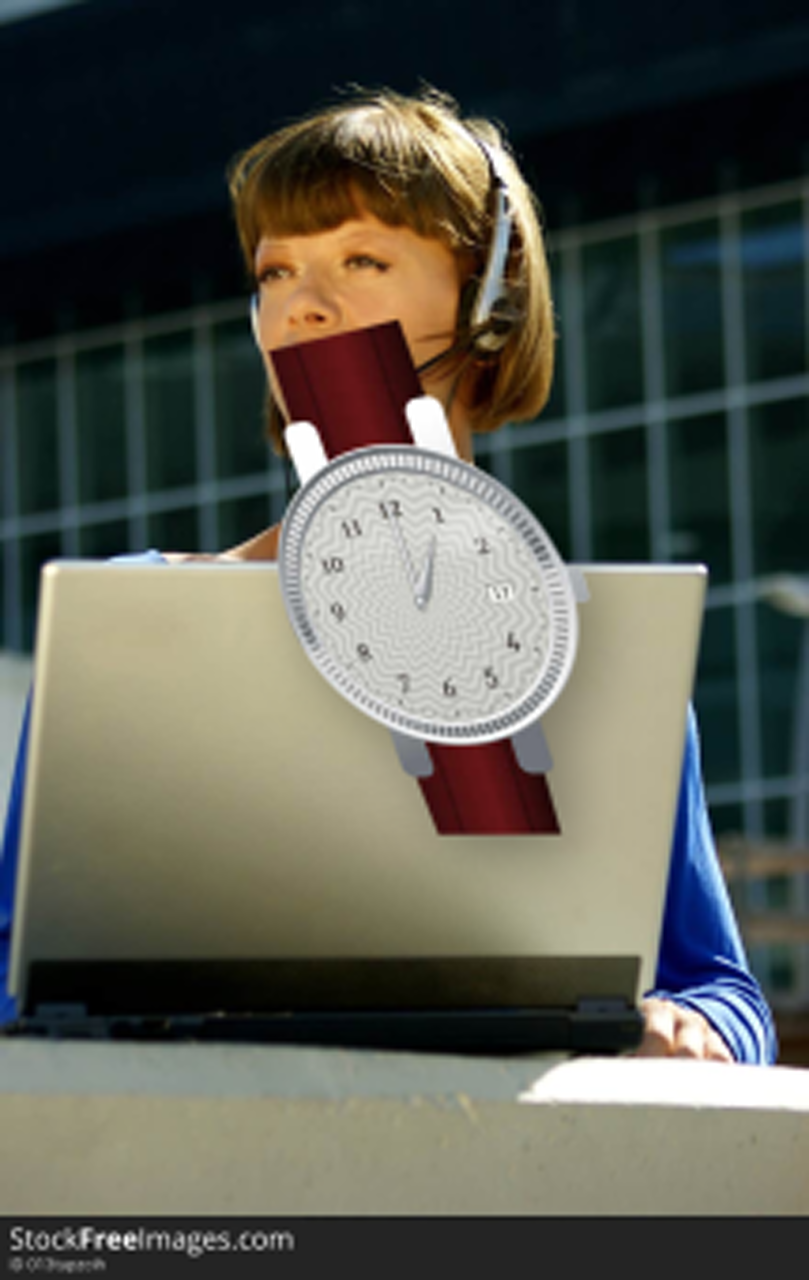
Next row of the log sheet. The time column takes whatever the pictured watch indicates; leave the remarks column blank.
1:00
